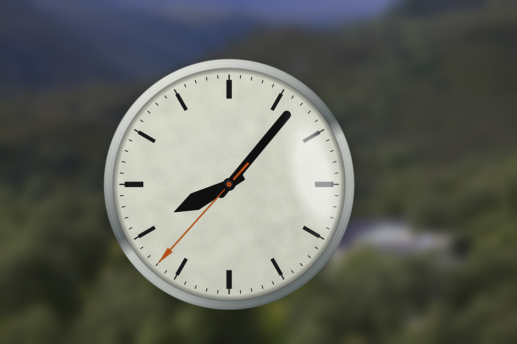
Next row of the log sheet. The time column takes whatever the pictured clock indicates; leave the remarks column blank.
8:06:37
